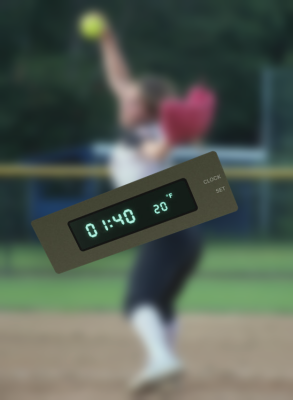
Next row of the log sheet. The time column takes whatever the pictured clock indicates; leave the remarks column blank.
1:40
